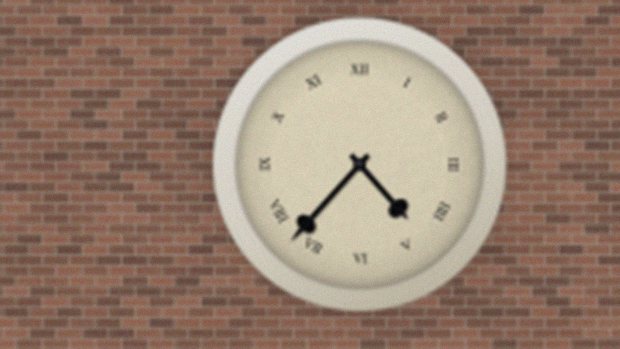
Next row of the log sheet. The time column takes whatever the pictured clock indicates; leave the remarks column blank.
4:37
